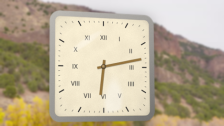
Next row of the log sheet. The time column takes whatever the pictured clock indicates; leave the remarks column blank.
6:13
